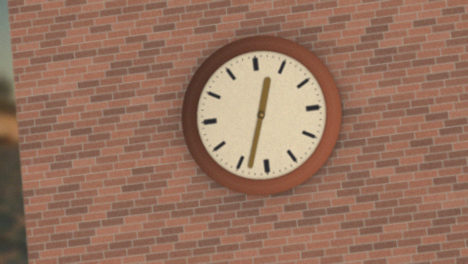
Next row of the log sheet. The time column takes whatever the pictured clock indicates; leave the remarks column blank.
12:33
